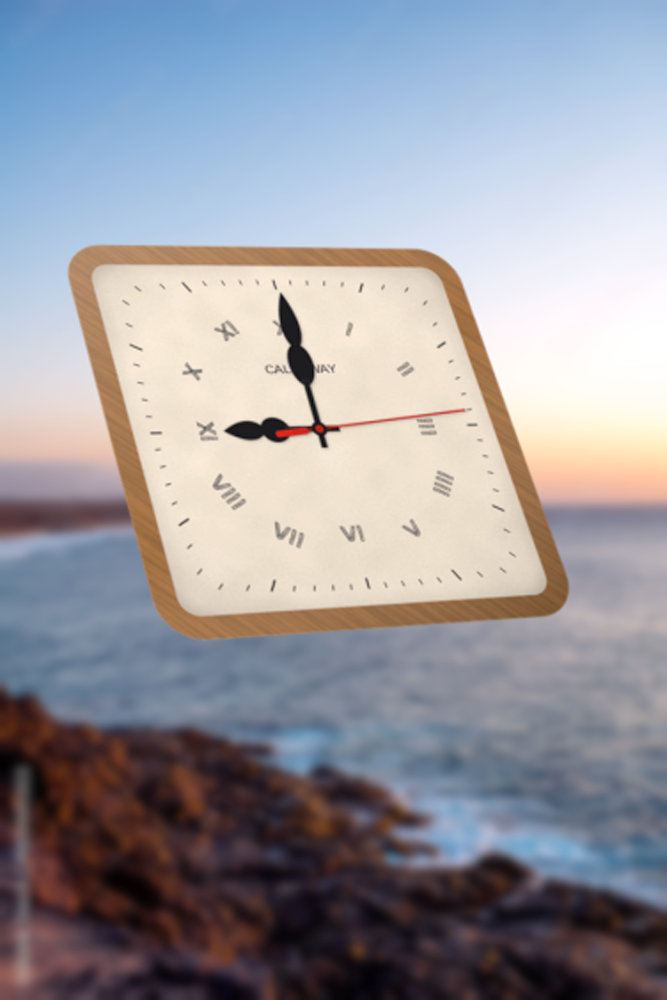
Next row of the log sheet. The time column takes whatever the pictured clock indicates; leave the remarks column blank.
9:00:14
